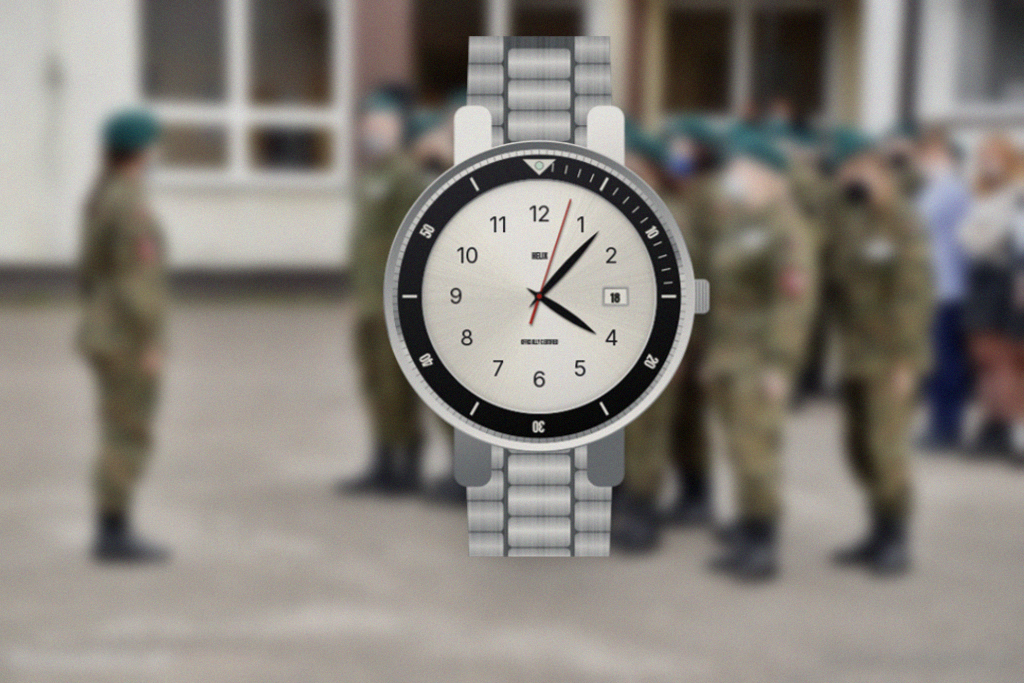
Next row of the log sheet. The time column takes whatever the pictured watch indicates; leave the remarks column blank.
4:07:03
